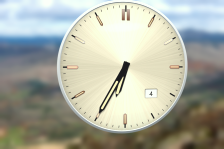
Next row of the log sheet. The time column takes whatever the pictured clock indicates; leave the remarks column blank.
6:35
